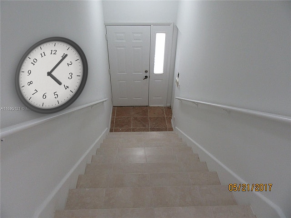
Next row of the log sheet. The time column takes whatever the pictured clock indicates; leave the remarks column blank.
4:06
